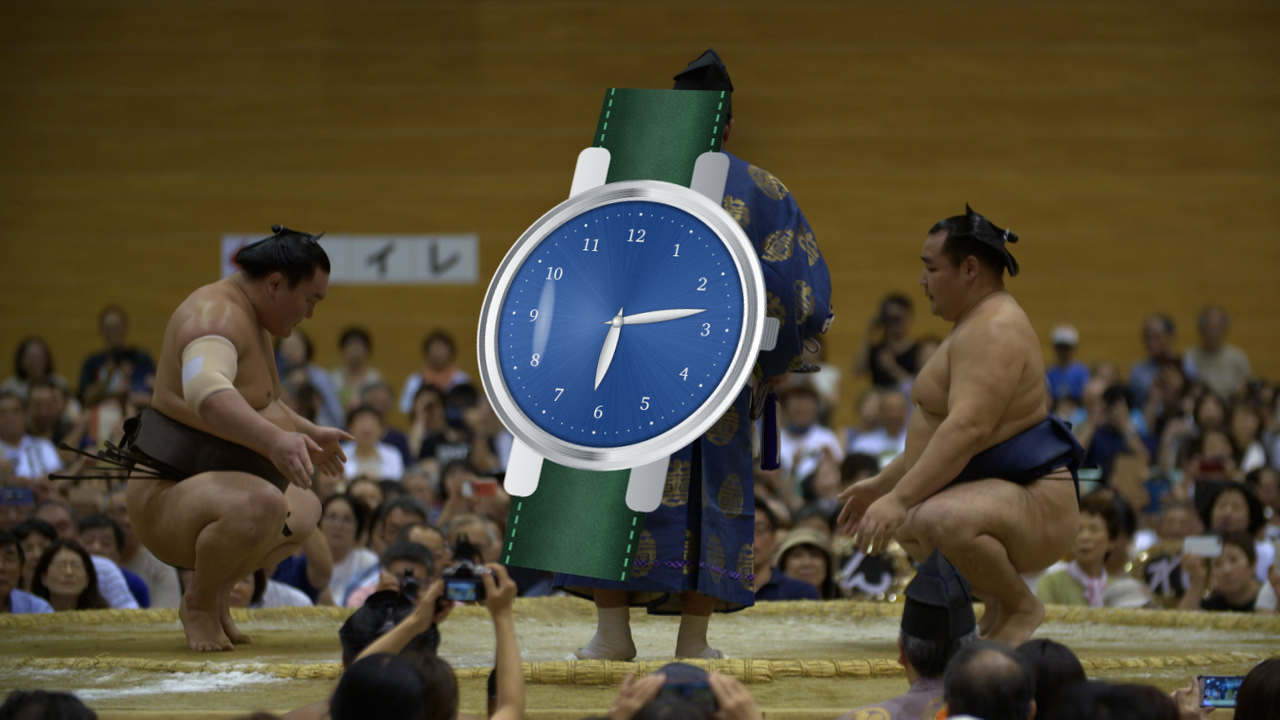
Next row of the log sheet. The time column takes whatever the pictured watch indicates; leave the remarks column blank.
6:13
